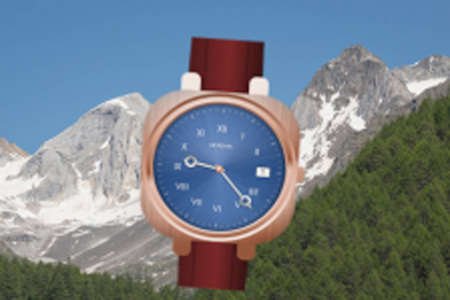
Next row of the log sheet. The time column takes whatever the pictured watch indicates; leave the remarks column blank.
9:23
